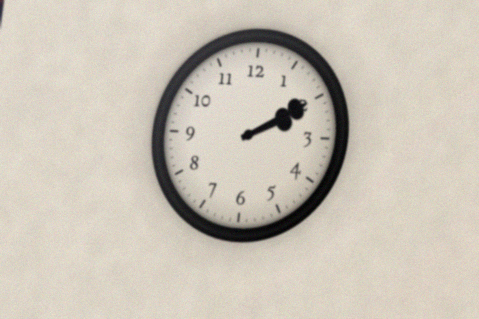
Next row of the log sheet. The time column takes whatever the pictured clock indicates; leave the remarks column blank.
2:10
